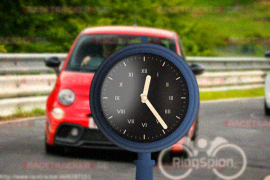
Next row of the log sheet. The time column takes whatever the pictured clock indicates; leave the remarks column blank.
12:24
